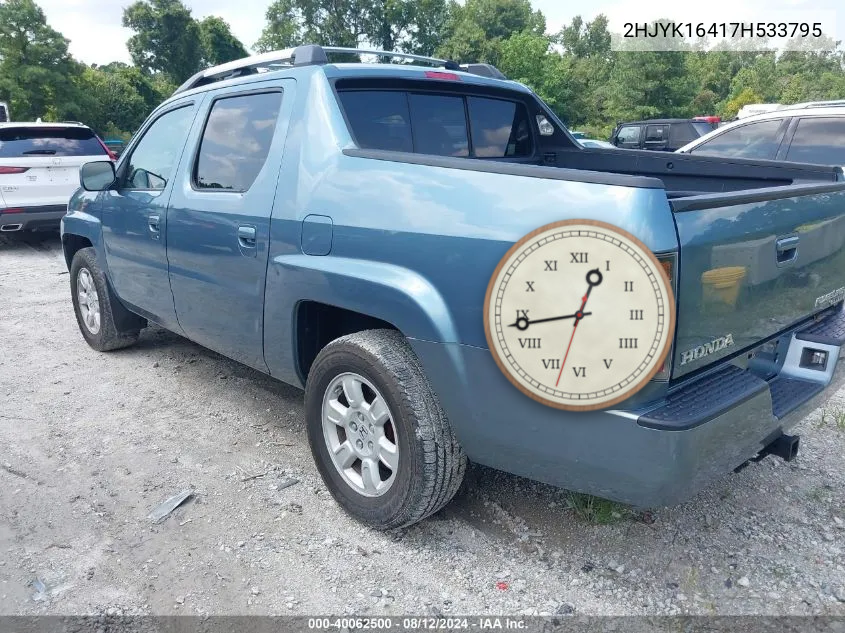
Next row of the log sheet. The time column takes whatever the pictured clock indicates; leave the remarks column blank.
12:43:33
